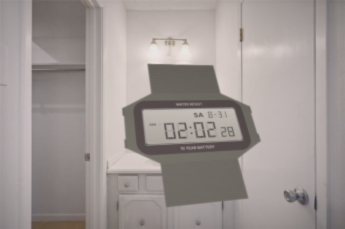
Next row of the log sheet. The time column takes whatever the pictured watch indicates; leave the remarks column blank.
2:02:28
